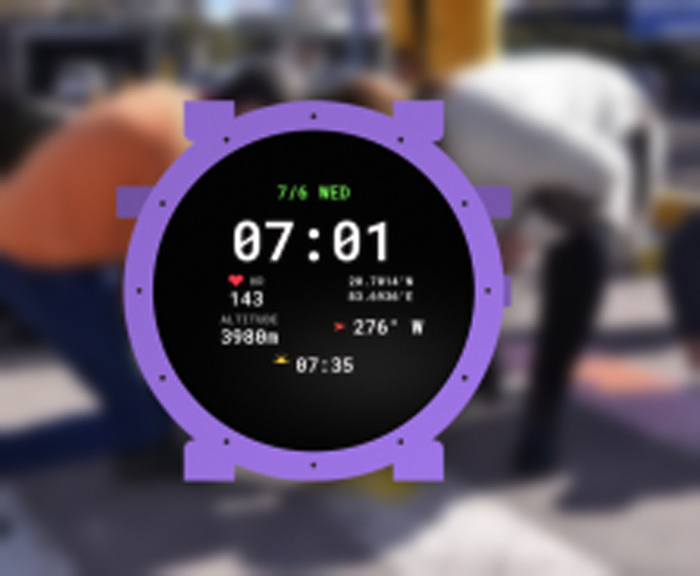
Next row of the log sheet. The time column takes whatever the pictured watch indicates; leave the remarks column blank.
7:01
